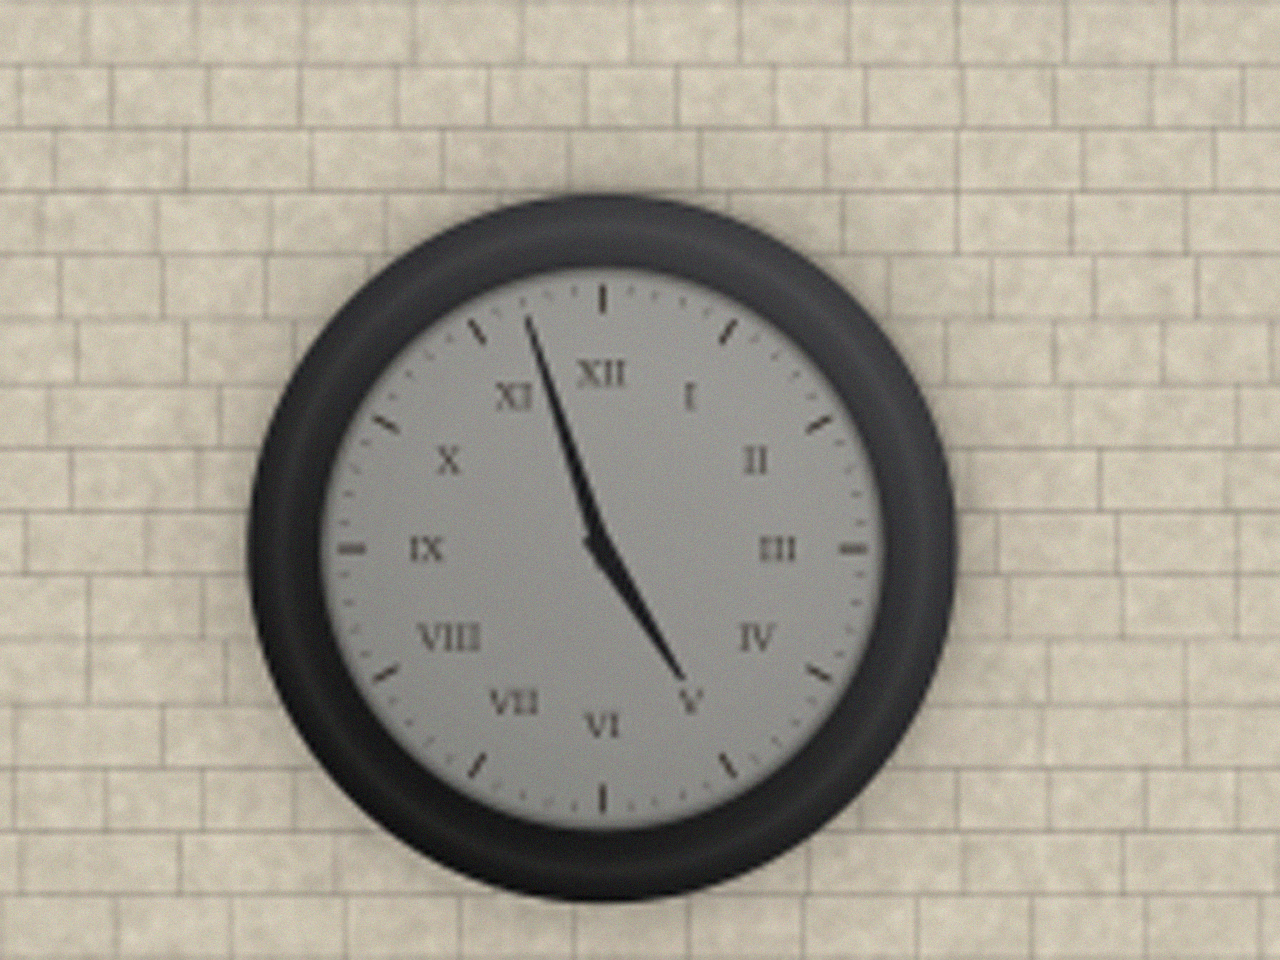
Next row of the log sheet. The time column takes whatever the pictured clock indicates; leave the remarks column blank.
4:57
